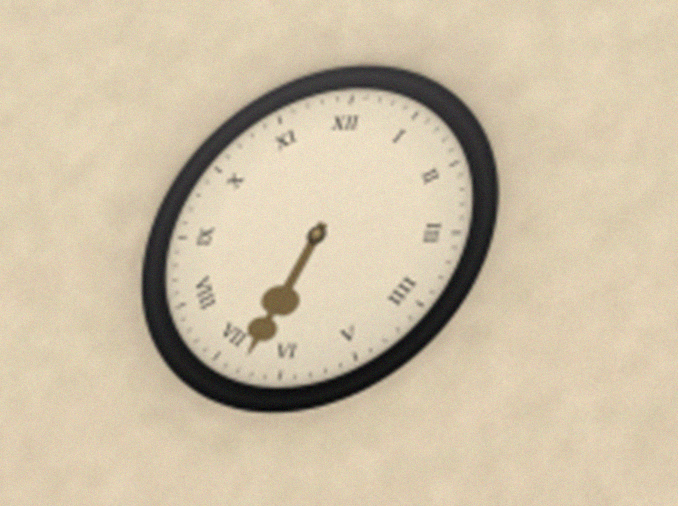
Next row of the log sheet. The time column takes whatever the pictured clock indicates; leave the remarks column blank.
6:33
